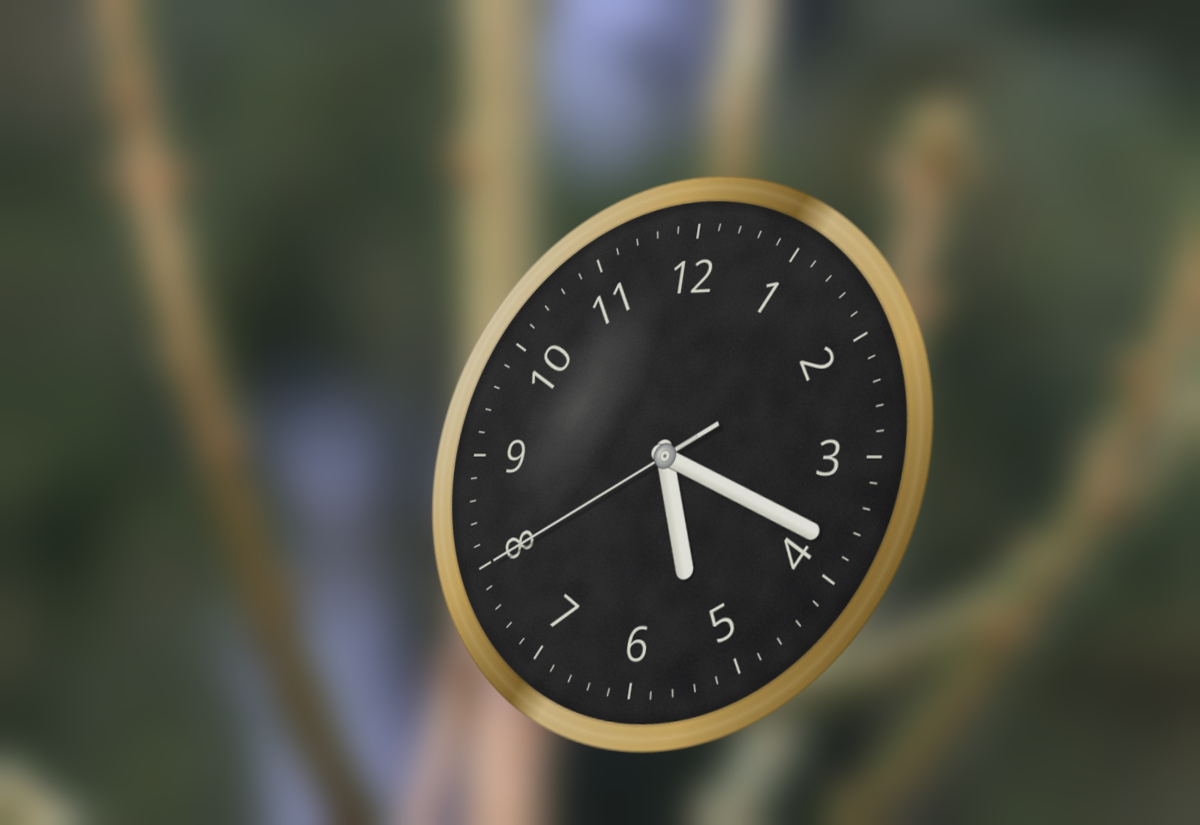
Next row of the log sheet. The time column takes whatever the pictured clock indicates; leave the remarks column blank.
5:18:40
